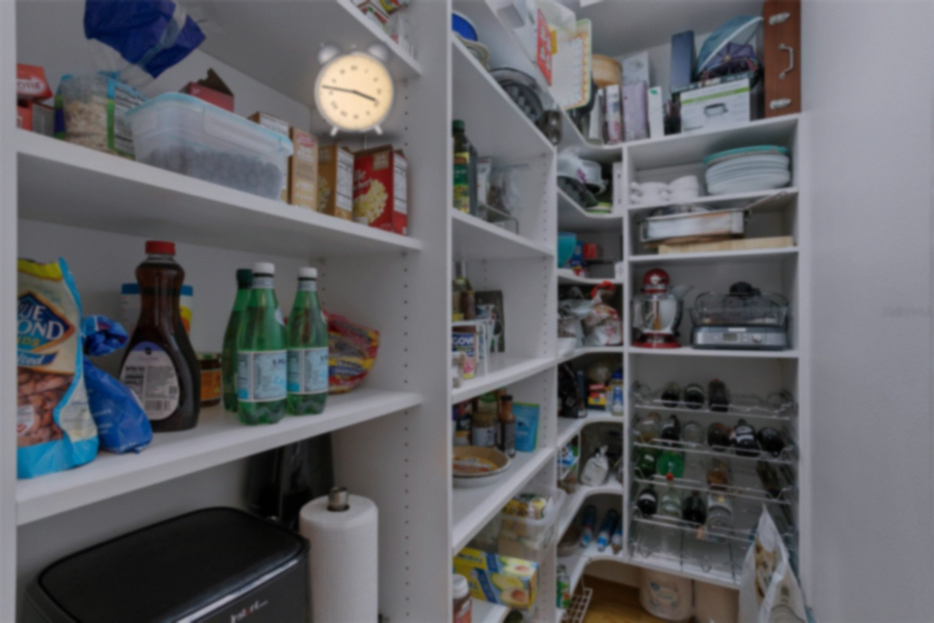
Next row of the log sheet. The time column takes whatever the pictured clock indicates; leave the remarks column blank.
3:47
